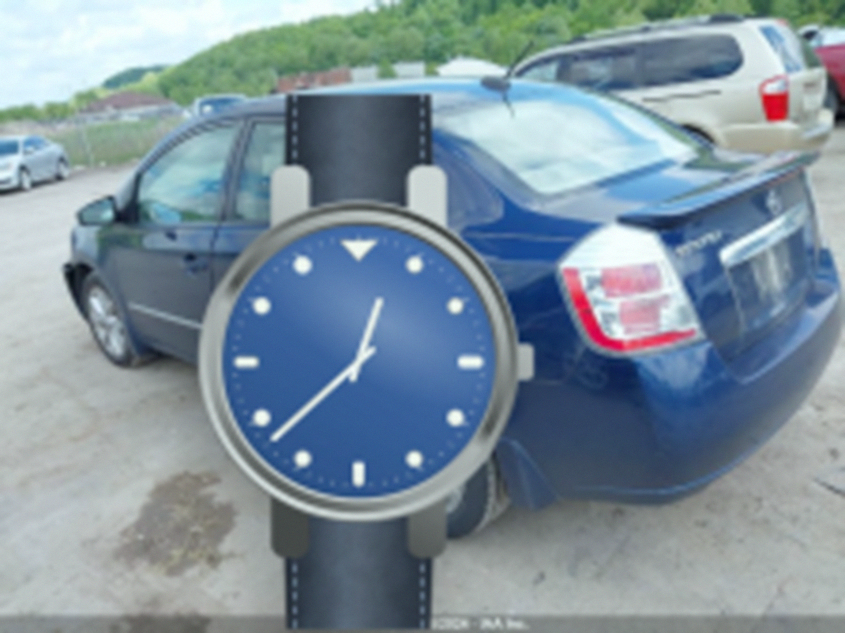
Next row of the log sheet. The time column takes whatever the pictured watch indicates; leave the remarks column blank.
12:38
